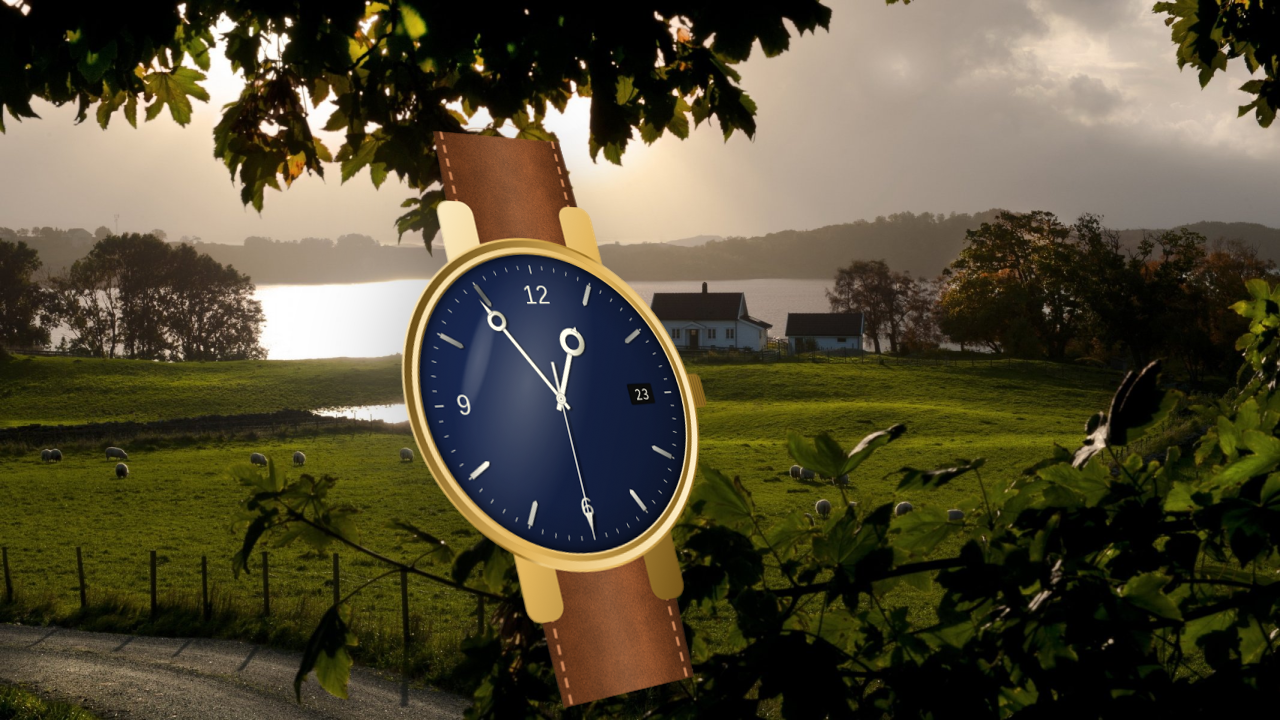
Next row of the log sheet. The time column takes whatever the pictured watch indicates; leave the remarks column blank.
12:54:30
